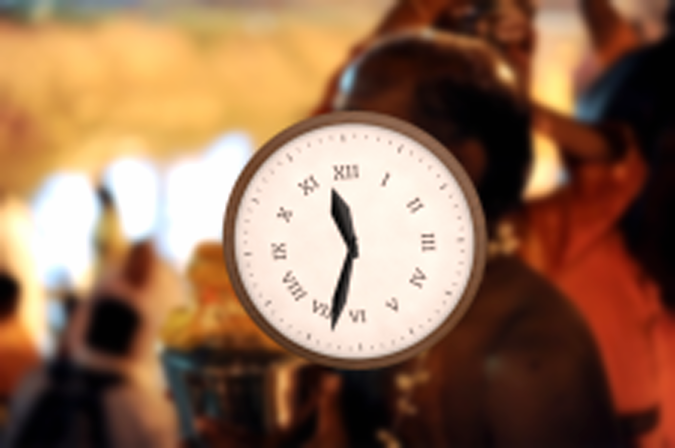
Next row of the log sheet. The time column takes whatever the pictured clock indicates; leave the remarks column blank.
11:33
